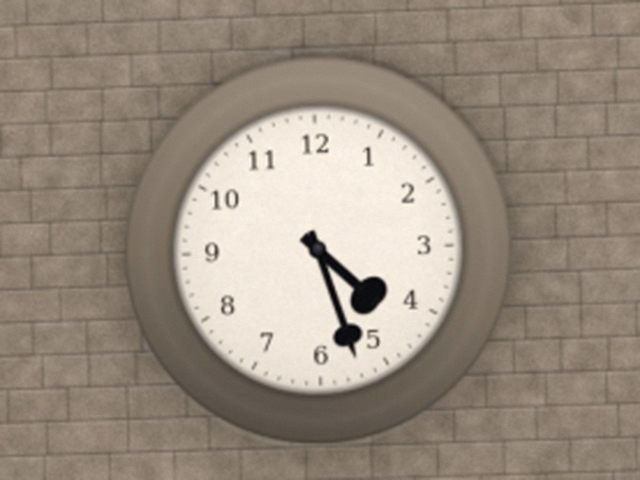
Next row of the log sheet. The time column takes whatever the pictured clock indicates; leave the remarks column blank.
4:27
